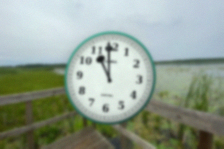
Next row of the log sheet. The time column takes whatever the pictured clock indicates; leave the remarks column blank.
10:59
